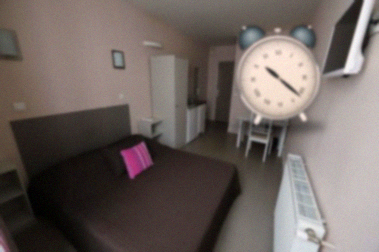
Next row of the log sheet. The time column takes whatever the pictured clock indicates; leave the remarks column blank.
10:22
